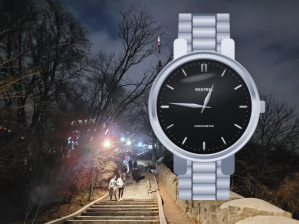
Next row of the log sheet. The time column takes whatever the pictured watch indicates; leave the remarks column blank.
12:46
